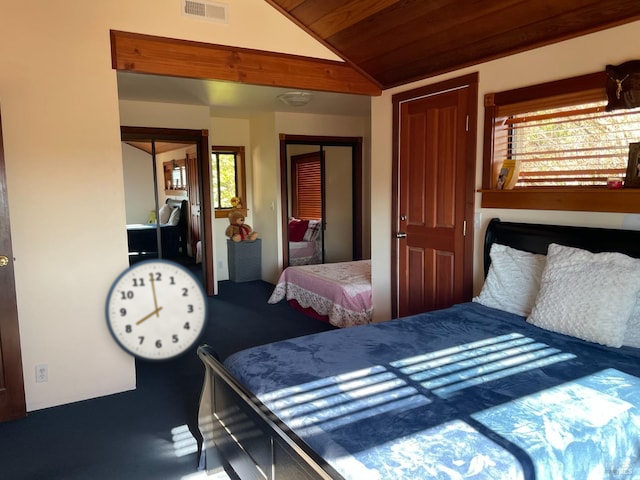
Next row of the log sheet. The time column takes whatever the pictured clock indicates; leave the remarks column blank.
7:59
